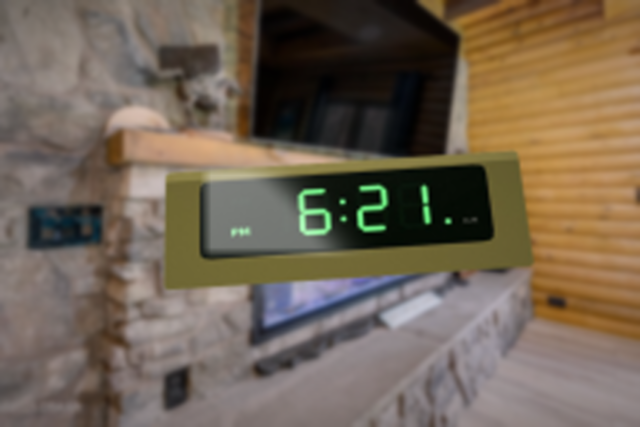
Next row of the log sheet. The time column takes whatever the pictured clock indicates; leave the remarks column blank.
6:21
